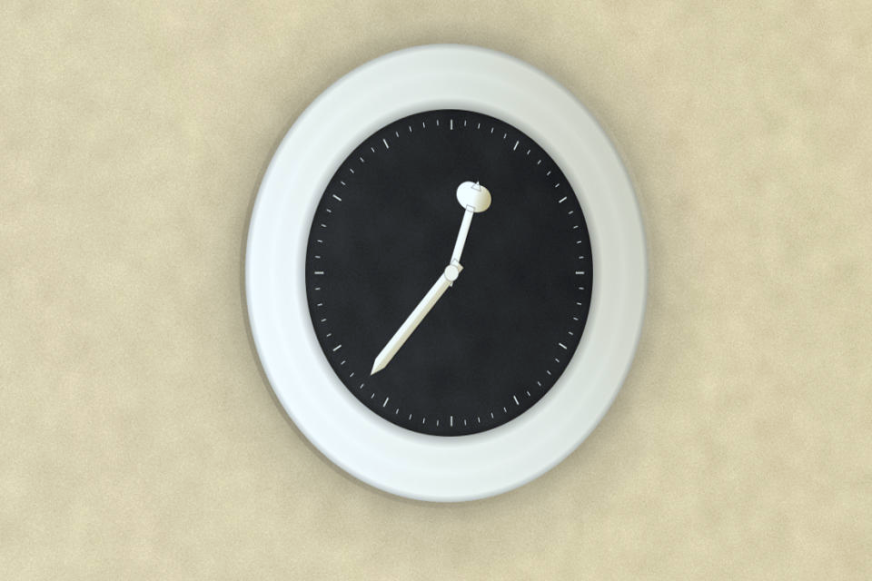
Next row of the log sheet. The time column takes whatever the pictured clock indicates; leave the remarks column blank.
12:37
